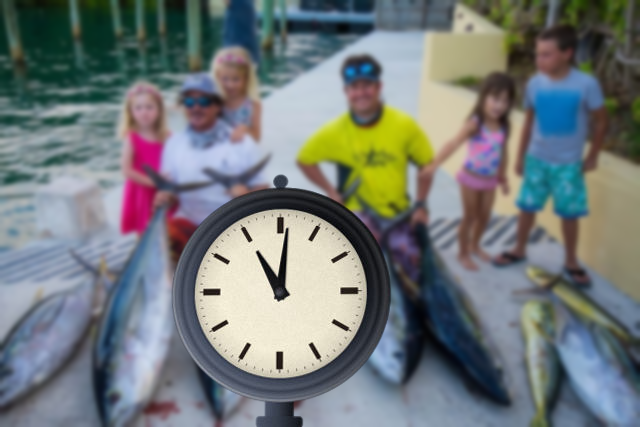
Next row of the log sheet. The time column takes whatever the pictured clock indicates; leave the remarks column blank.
11:01
